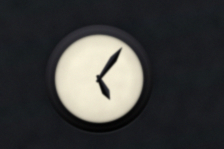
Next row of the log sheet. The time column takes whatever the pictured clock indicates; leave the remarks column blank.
5:06
